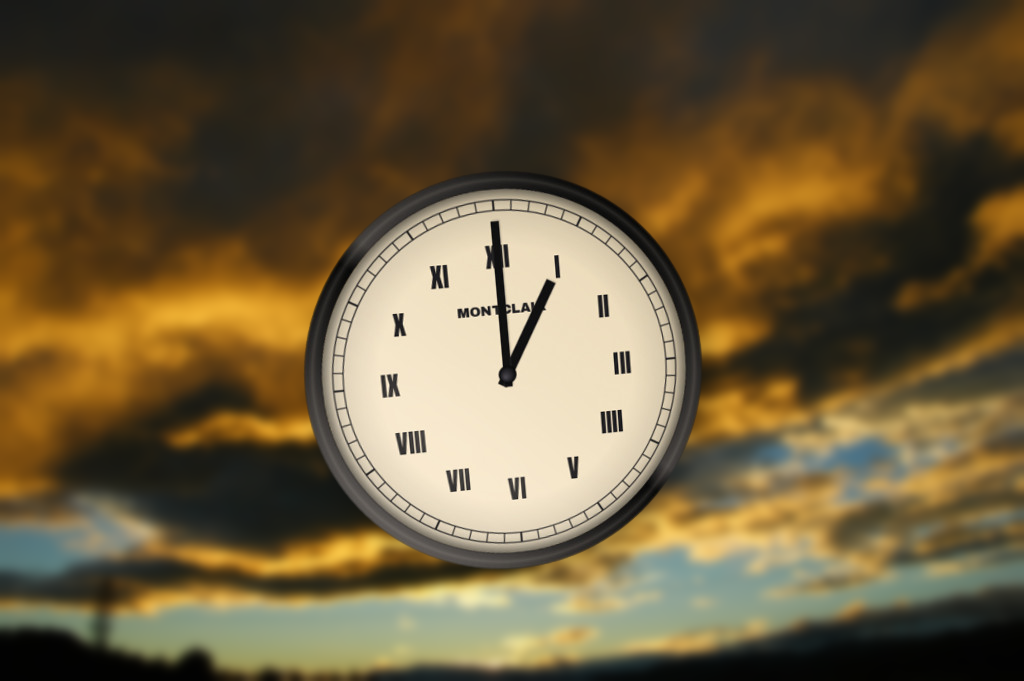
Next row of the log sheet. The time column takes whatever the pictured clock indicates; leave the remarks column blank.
1:00
